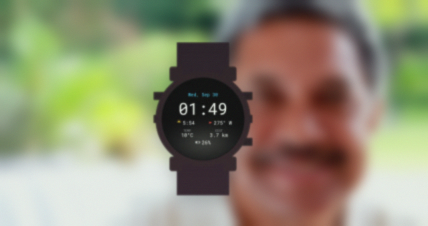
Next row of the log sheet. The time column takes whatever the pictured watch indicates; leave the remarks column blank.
1:49
